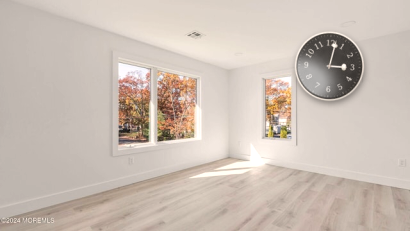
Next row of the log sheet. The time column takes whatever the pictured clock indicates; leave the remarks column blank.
3:02
